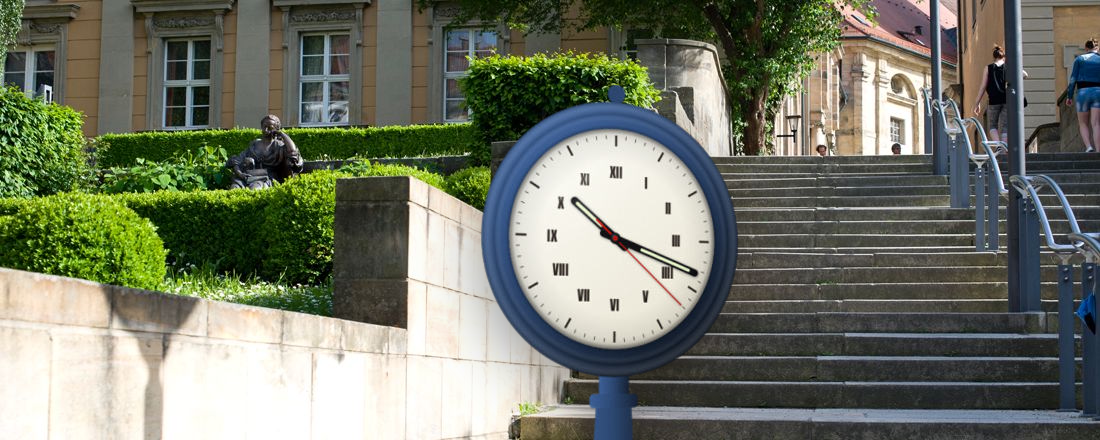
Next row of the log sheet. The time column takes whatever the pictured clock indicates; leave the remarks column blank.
10:18:22
